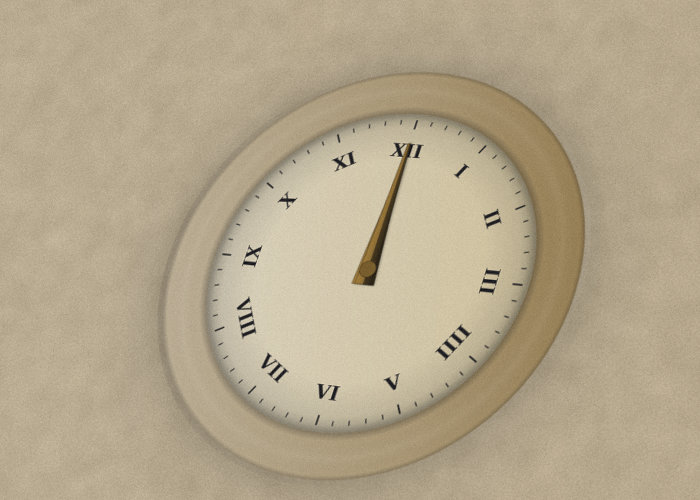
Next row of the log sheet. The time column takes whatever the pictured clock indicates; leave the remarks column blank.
12:00
